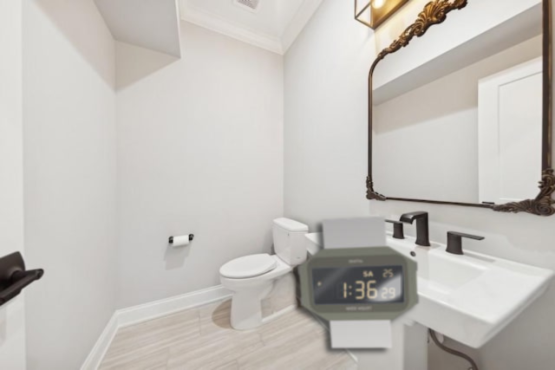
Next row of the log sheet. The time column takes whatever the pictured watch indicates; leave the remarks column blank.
1:36
